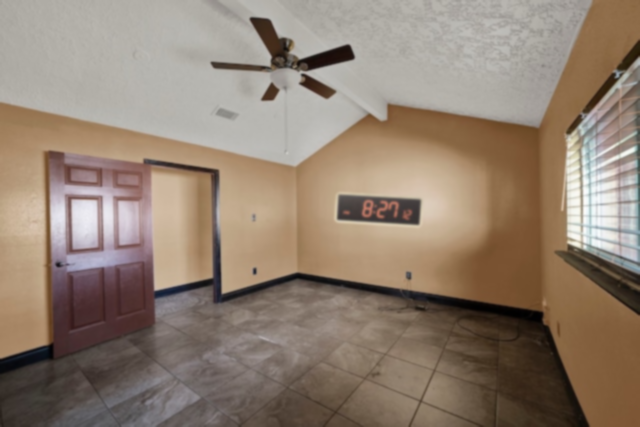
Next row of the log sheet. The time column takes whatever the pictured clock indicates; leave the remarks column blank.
8:27
